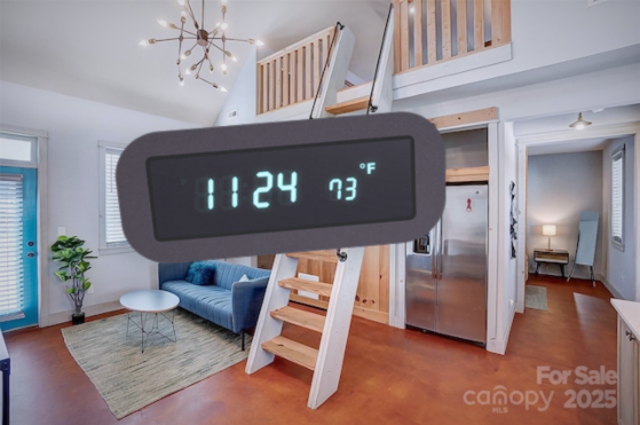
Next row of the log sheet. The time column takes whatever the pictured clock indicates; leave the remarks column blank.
11:24
